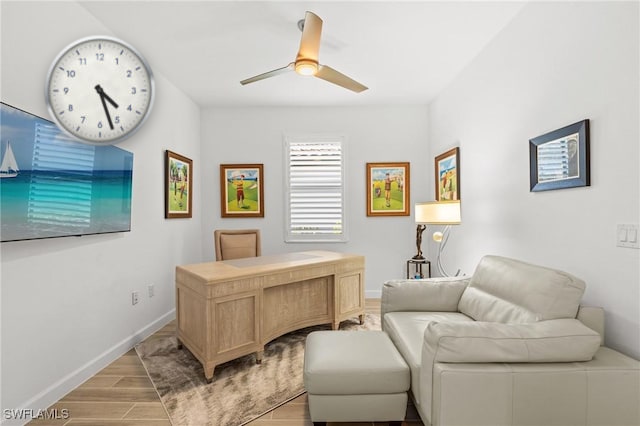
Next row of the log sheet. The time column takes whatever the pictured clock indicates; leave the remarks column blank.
4:27
